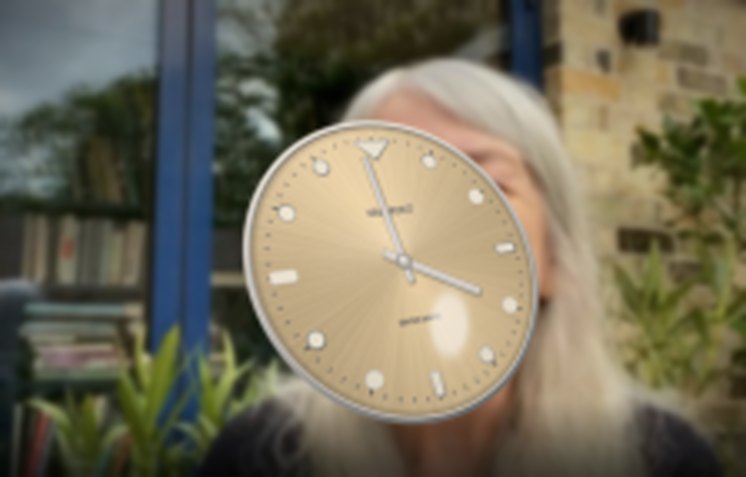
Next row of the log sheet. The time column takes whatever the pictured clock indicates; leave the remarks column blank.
3:59
